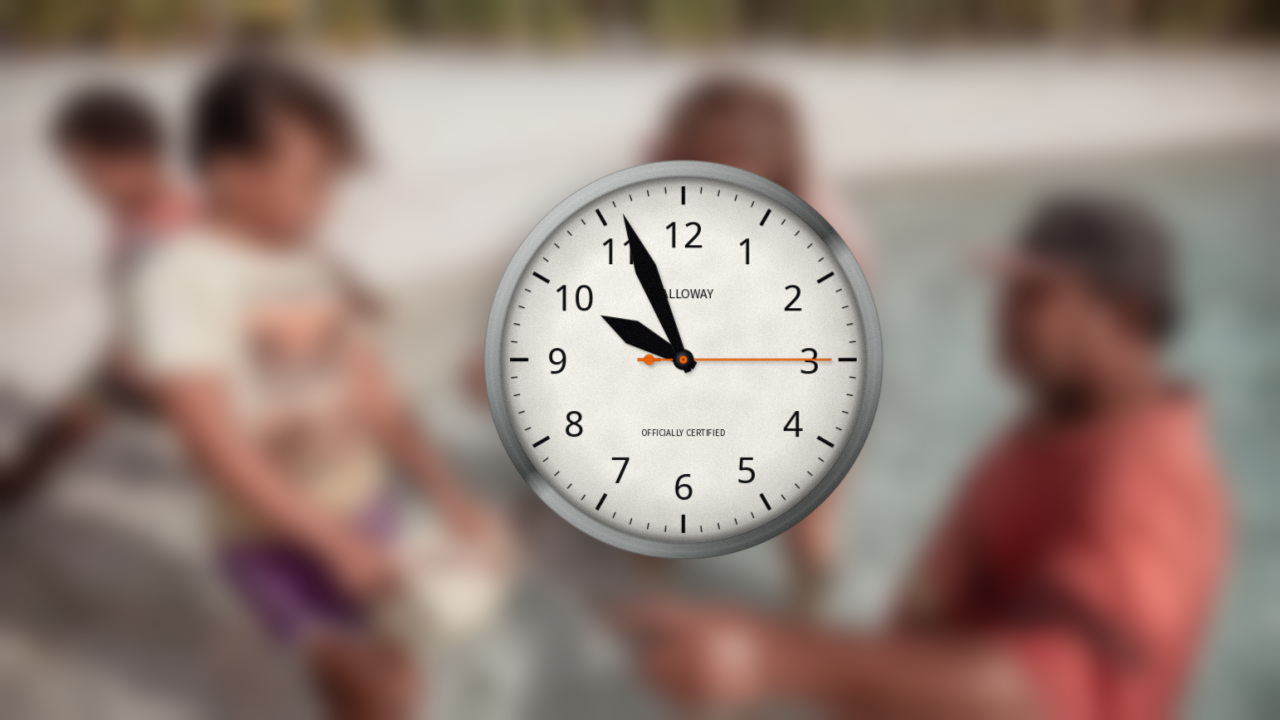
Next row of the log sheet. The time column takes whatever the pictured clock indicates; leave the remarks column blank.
9:56:15
